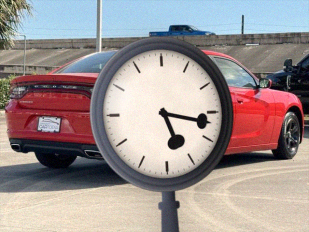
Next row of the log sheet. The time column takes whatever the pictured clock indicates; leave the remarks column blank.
5:17
